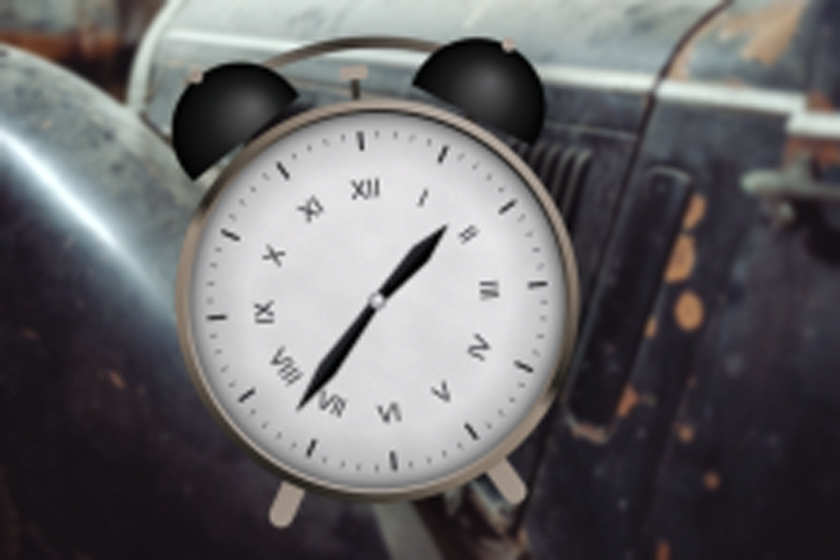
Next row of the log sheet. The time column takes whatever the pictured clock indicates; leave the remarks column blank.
1:37
